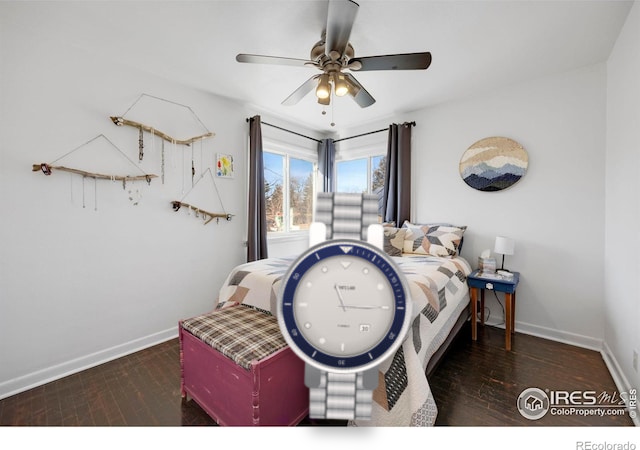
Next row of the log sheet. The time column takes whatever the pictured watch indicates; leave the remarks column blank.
11:15
